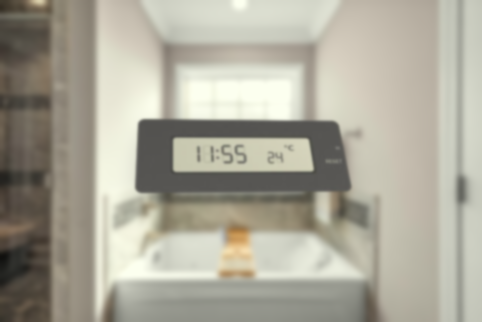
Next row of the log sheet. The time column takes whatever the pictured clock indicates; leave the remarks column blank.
11:55
